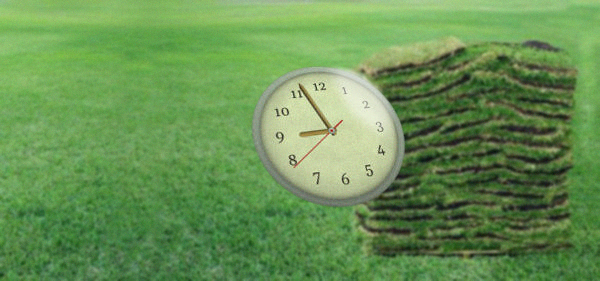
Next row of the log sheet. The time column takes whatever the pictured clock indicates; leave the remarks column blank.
8:56:39
